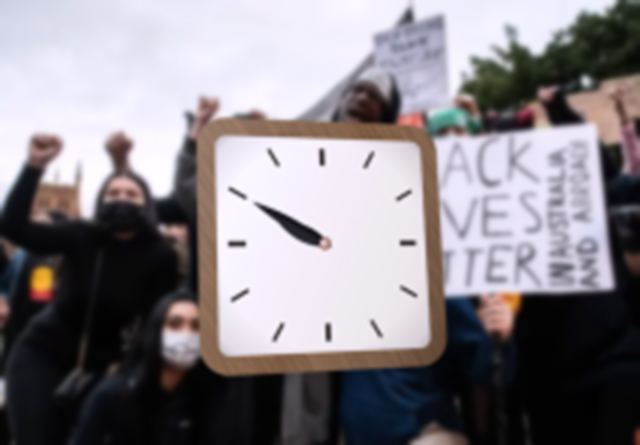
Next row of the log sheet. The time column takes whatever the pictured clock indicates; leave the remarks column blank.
9:50
